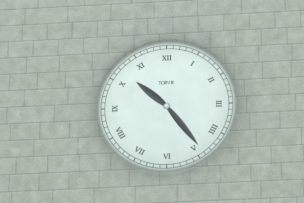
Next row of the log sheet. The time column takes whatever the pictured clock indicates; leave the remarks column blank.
10:24
